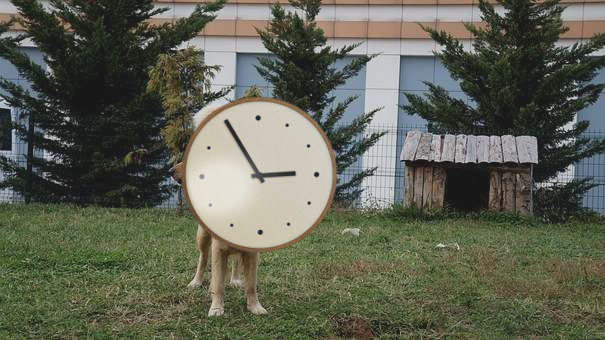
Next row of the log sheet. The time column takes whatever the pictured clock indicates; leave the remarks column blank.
2:55
